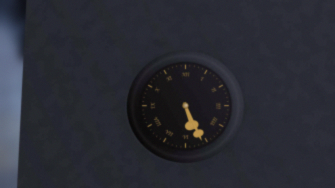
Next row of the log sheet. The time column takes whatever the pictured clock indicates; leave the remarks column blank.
5:26
